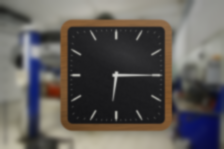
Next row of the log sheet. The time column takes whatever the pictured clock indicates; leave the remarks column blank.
6:15
